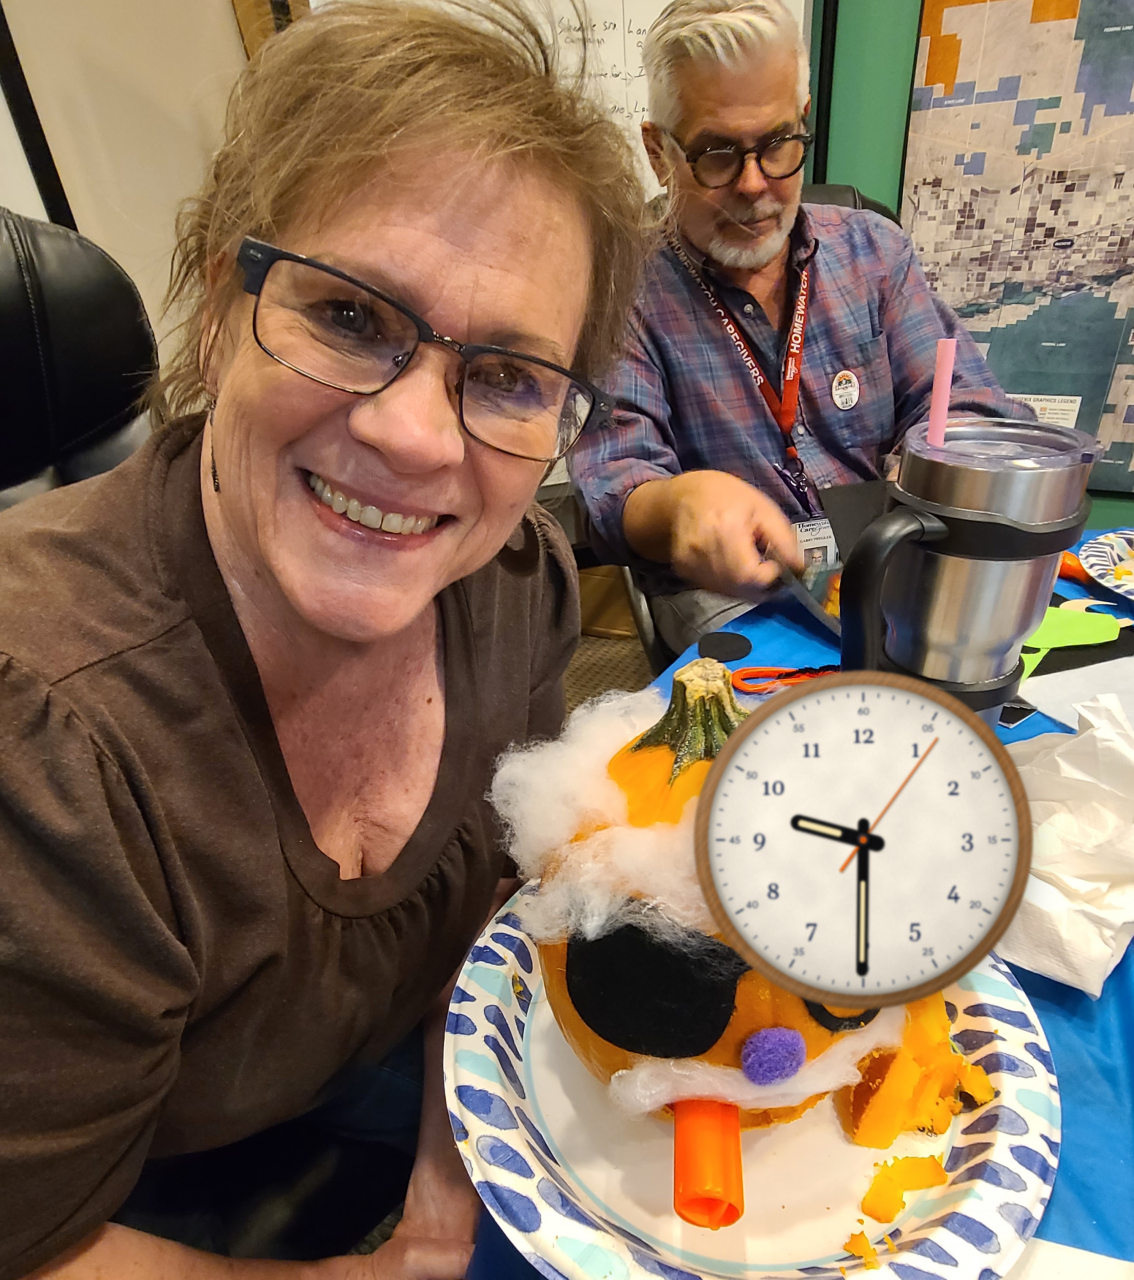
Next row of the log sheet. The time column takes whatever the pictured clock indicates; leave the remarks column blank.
9:30:06
